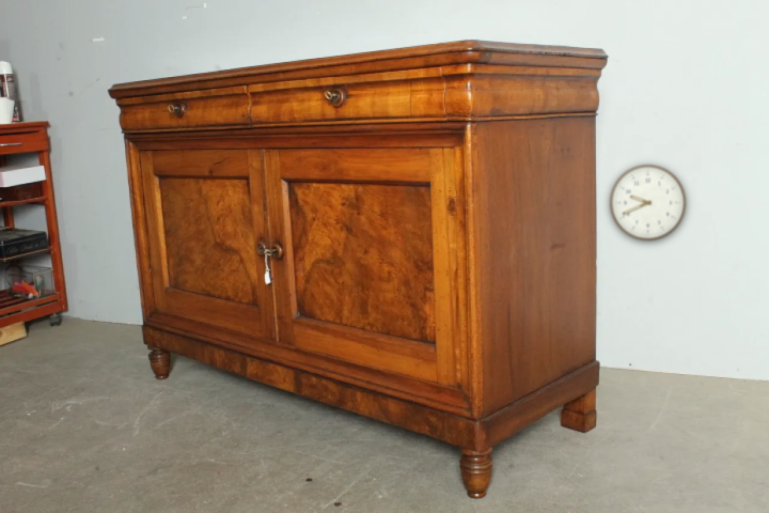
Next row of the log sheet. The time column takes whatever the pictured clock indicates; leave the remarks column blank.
9:41
